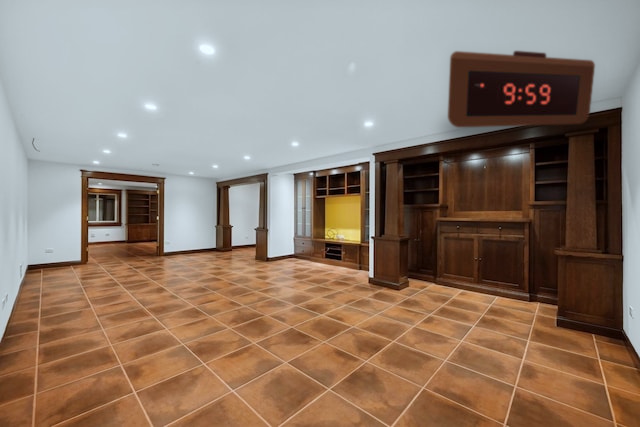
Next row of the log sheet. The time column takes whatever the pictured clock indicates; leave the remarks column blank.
9:59
